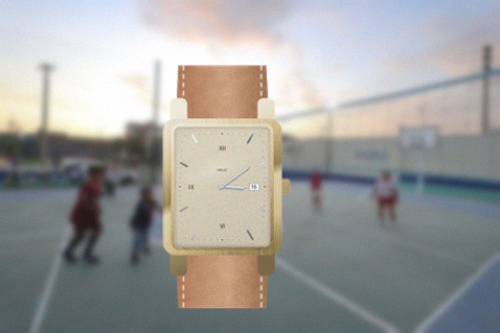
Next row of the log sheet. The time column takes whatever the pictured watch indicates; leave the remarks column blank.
3:09
